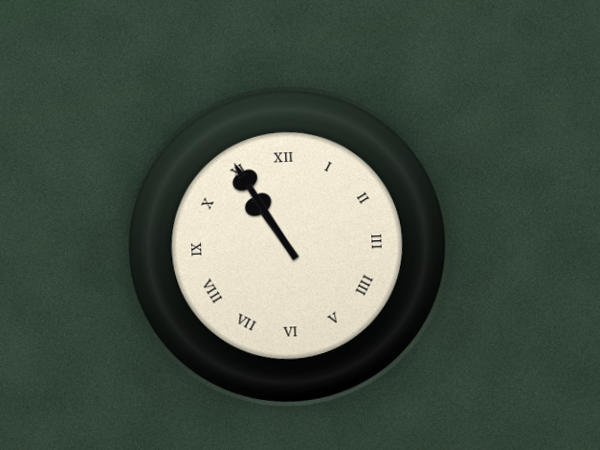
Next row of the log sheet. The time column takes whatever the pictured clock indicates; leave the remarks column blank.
10:55
